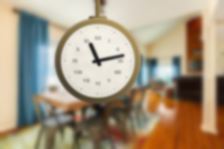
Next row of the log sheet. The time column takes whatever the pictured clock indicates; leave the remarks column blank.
11:13
